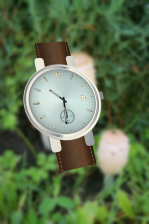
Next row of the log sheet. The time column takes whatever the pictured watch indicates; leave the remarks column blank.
10:31
